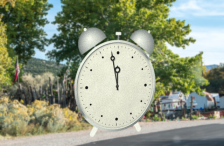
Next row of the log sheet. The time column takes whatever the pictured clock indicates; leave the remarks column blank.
11:58
